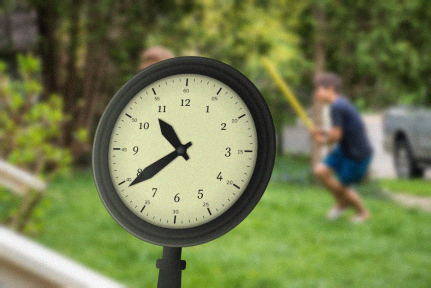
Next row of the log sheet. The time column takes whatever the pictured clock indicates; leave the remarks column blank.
10:39
